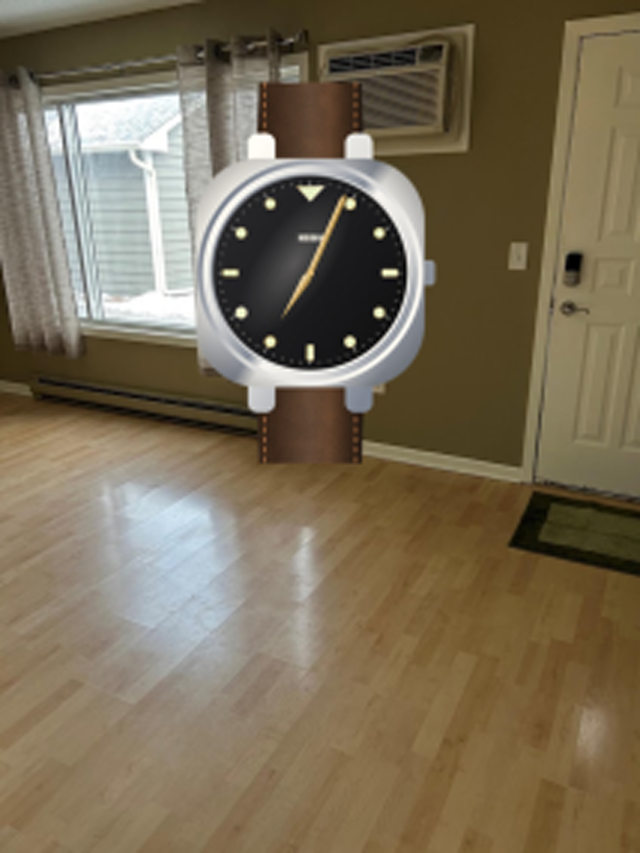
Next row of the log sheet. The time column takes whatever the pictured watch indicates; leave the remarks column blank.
7:04
